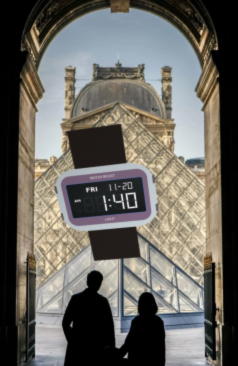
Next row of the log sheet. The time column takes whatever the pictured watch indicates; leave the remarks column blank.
1:40
